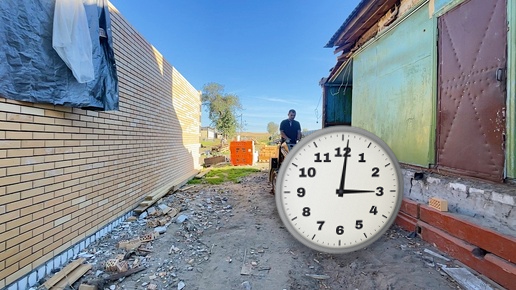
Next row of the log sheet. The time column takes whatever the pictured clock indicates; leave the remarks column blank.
3:01
